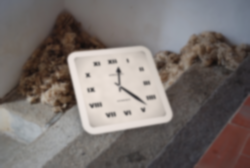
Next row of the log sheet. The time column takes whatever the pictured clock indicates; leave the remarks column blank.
12:23
